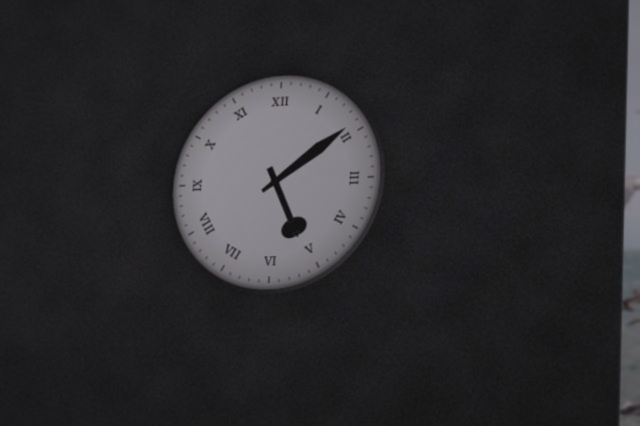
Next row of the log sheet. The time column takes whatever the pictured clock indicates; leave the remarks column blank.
5:09
